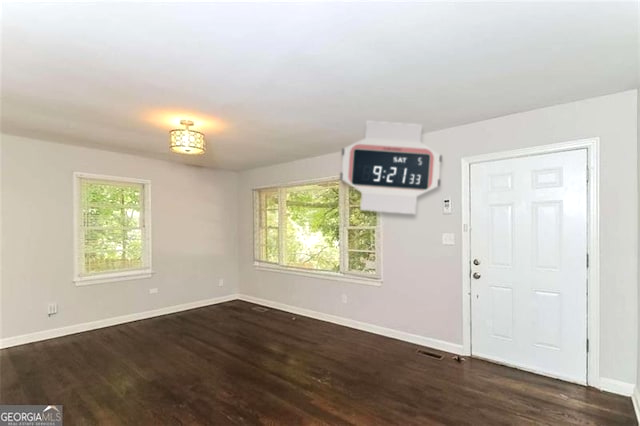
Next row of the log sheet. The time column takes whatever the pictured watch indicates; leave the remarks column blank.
9:21
